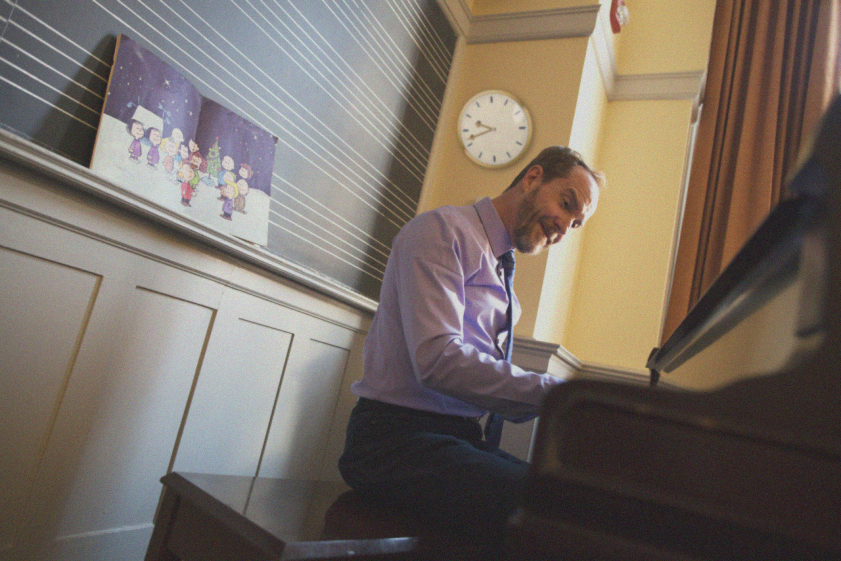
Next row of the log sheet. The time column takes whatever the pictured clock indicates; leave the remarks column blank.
9:42
